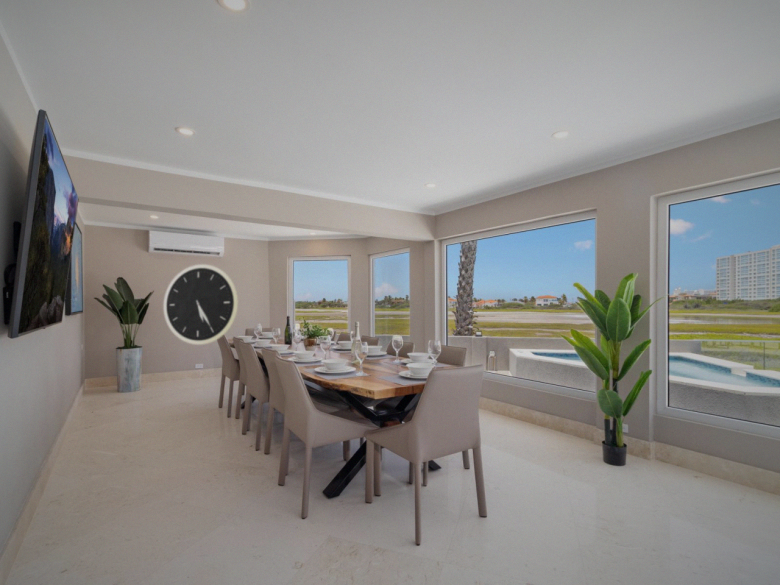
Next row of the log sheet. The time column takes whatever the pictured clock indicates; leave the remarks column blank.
5:25
